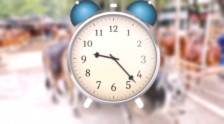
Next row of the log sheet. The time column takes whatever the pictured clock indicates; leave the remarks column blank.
9:23
